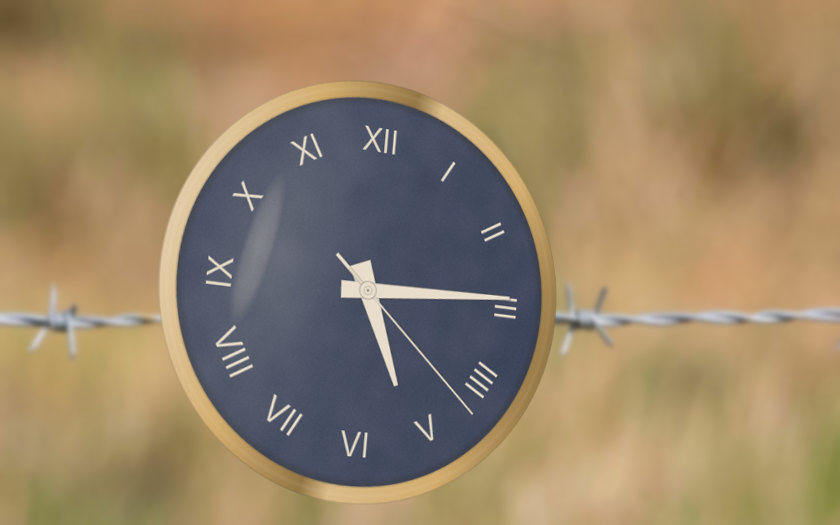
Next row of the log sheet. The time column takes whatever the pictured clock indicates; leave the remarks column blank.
5:14:22
